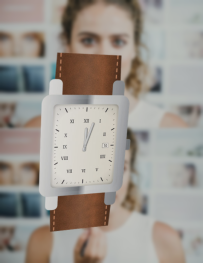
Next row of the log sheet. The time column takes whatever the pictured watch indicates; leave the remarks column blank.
12:03
